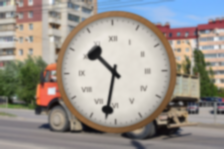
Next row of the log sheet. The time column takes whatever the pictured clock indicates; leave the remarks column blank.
10:32
